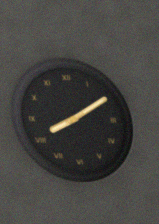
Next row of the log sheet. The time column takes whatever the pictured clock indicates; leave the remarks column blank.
8:10
